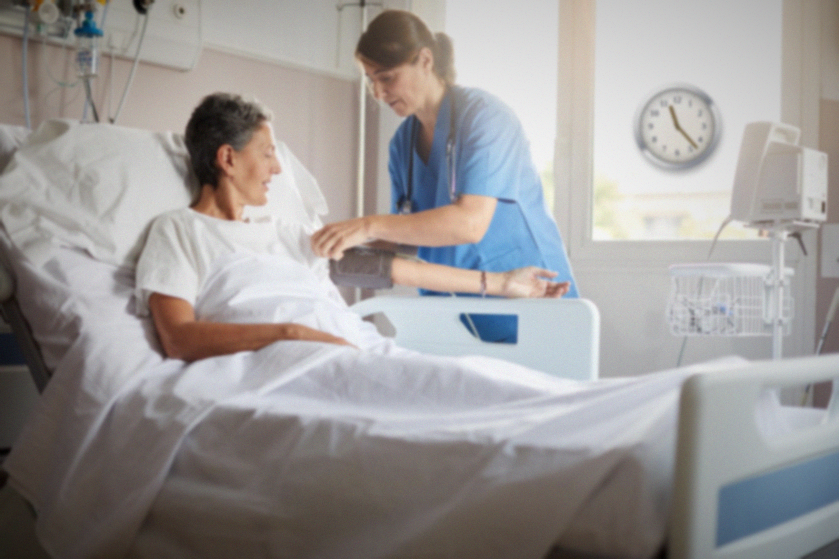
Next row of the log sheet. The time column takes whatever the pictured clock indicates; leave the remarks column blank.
11:23
